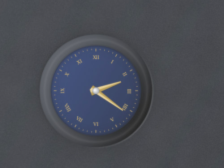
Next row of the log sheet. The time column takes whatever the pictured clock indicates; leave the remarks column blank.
2:21
